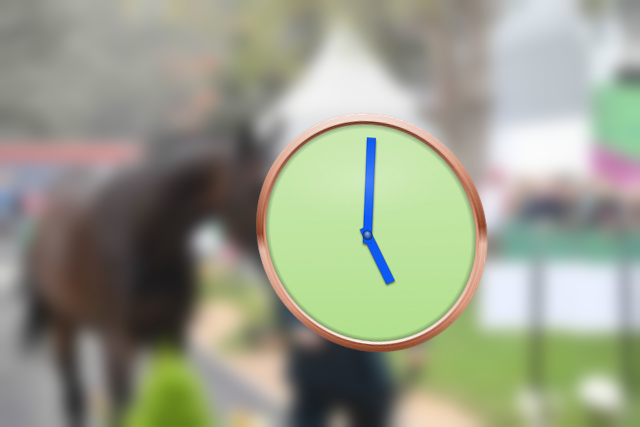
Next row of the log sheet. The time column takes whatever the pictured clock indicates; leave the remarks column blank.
5:00
